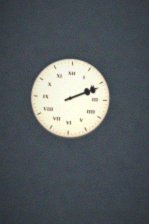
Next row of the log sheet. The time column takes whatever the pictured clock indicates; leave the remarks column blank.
2:11
